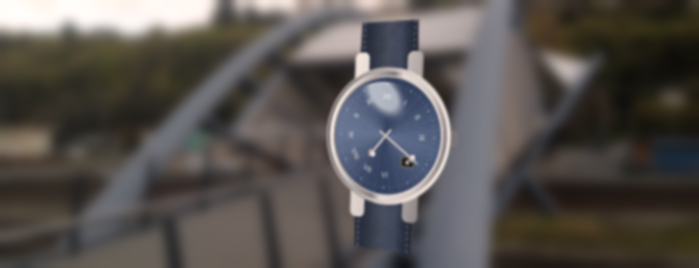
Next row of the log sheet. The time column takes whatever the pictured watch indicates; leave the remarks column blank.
7:21
